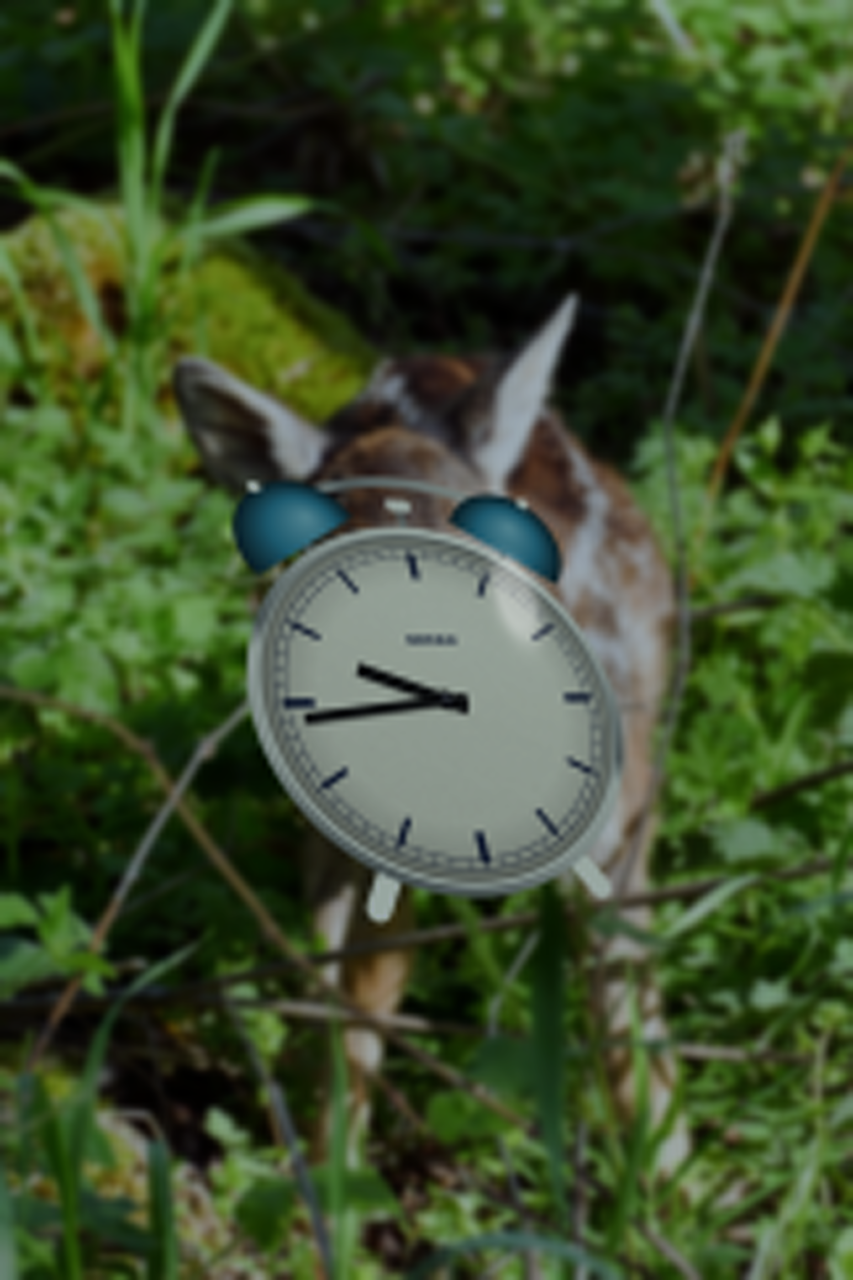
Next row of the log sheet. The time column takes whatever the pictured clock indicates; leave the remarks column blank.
9:44
